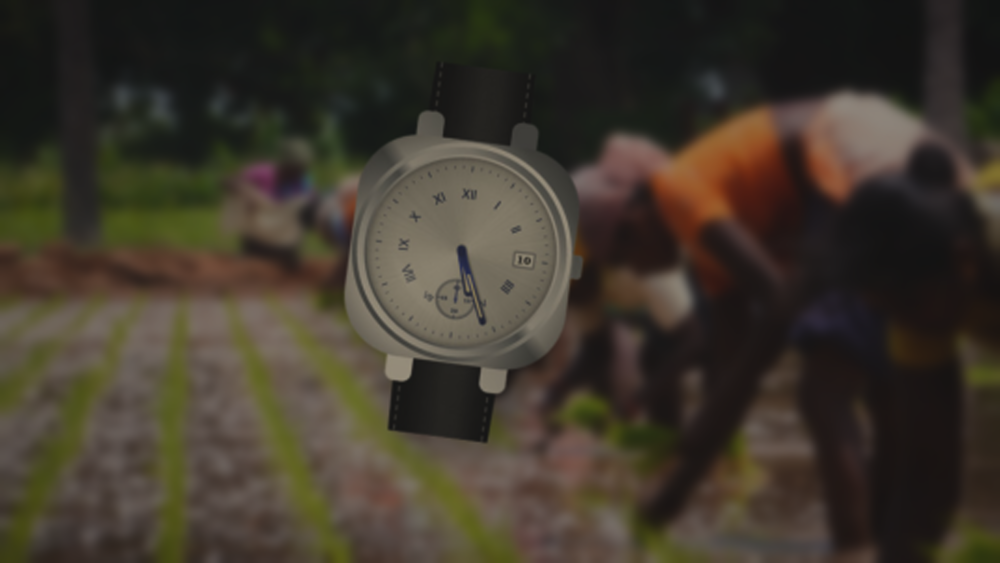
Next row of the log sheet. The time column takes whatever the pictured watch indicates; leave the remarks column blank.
5:26
